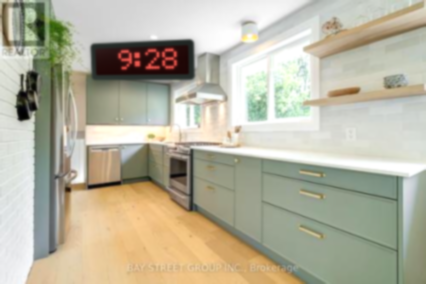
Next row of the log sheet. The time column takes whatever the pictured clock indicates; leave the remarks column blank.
9:28
